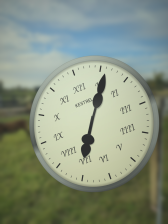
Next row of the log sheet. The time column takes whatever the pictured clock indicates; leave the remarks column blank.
7:06
